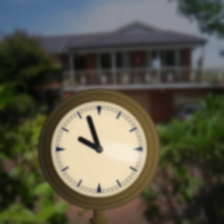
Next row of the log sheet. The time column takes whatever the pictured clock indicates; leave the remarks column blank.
9:57
